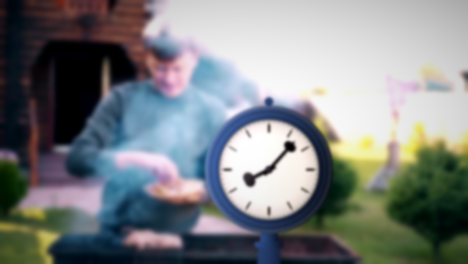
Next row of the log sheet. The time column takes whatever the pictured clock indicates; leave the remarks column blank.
8:07
